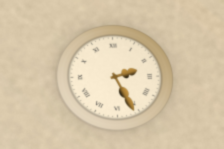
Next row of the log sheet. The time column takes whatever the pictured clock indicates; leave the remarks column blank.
2:26
